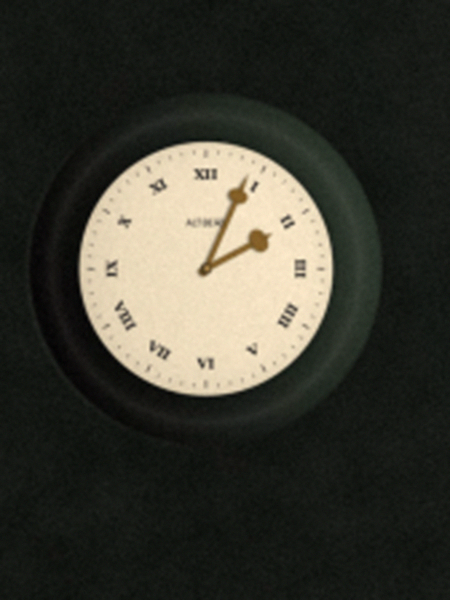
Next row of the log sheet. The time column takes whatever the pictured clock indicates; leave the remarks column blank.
2:04
